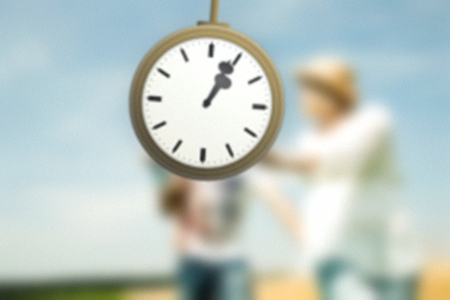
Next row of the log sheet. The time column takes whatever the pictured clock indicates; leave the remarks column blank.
1:04
